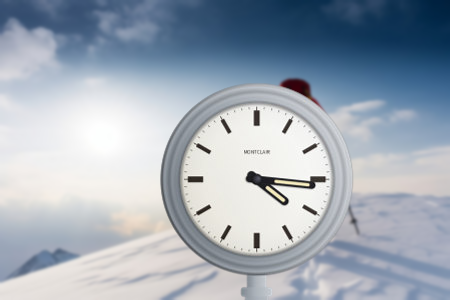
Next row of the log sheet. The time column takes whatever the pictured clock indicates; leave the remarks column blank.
4:16
